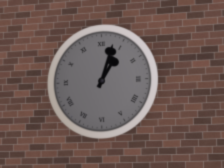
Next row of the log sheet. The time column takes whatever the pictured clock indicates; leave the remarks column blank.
1:03
